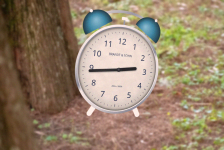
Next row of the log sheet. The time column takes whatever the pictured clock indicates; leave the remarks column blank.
2:44
